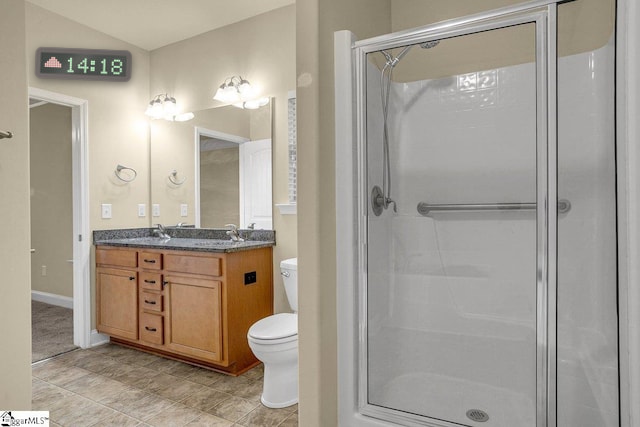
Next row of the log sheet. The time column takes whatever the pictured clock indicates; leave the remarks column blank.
14:18
